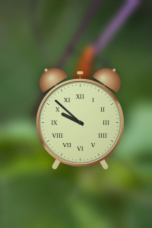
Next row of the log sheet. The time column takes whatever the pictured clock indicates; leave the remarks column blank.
9:52
